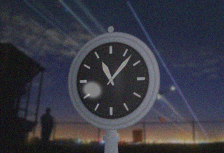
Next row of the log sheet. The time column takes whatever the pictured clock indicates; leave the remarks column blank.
11:07
